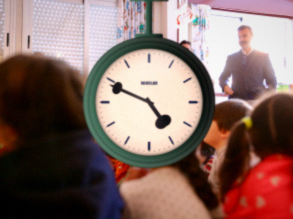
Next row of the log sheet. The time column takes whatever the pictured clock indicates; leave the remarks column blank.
4:49
